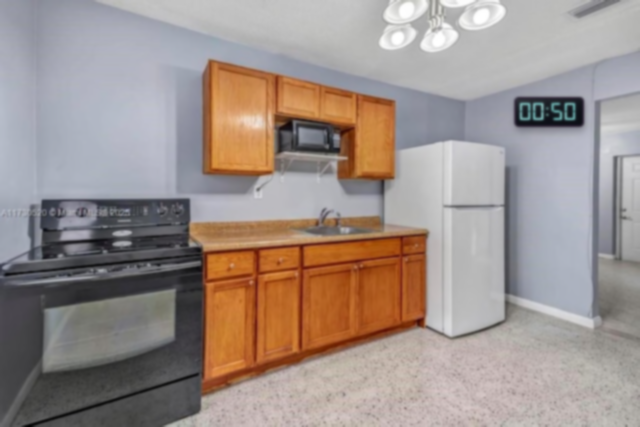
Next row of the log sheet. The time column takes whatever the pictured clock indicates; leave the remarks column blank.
0:50
